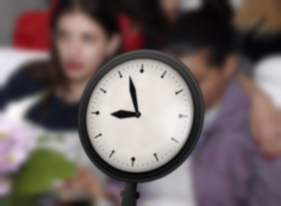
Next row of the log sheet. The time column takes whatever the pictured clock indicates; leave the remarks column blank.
8:57
